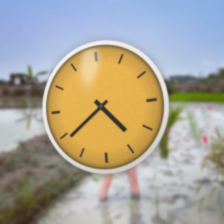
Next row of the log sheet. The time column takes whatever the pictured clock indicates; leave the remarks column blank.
4:39
